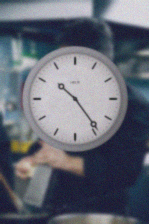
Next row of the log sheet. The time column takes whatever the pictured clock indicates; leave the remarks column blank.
10:24
